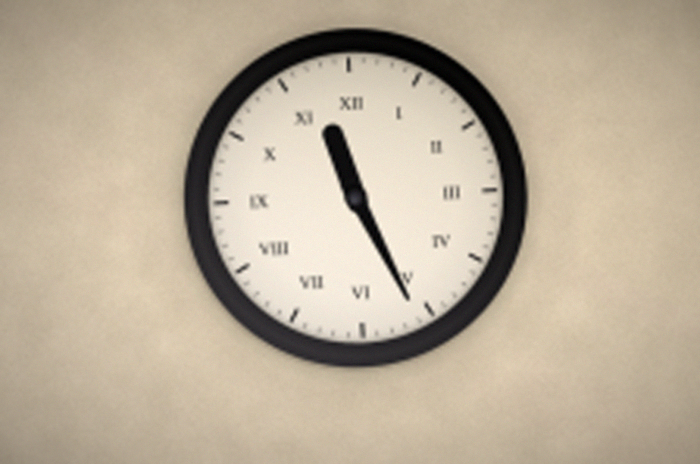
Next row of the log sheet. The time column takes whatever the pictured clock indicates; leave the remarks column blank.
11:26
